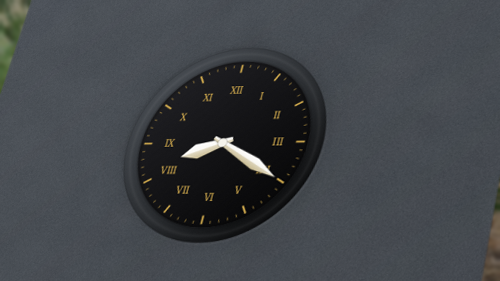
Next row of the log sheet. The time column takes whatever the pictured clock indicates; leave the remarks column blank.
8:20
